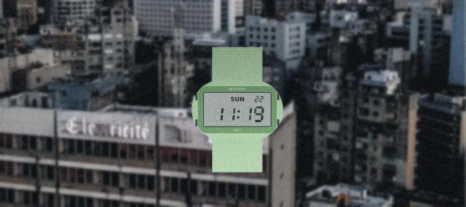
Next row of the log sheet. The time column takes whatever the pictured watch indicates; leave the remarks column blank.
11:19
